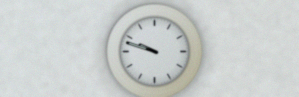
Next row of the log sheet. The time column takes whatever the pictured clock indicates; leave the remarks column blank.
9:48
